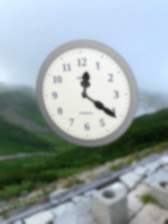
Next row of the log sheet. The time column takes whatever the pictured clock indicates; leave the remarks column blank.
12:21
